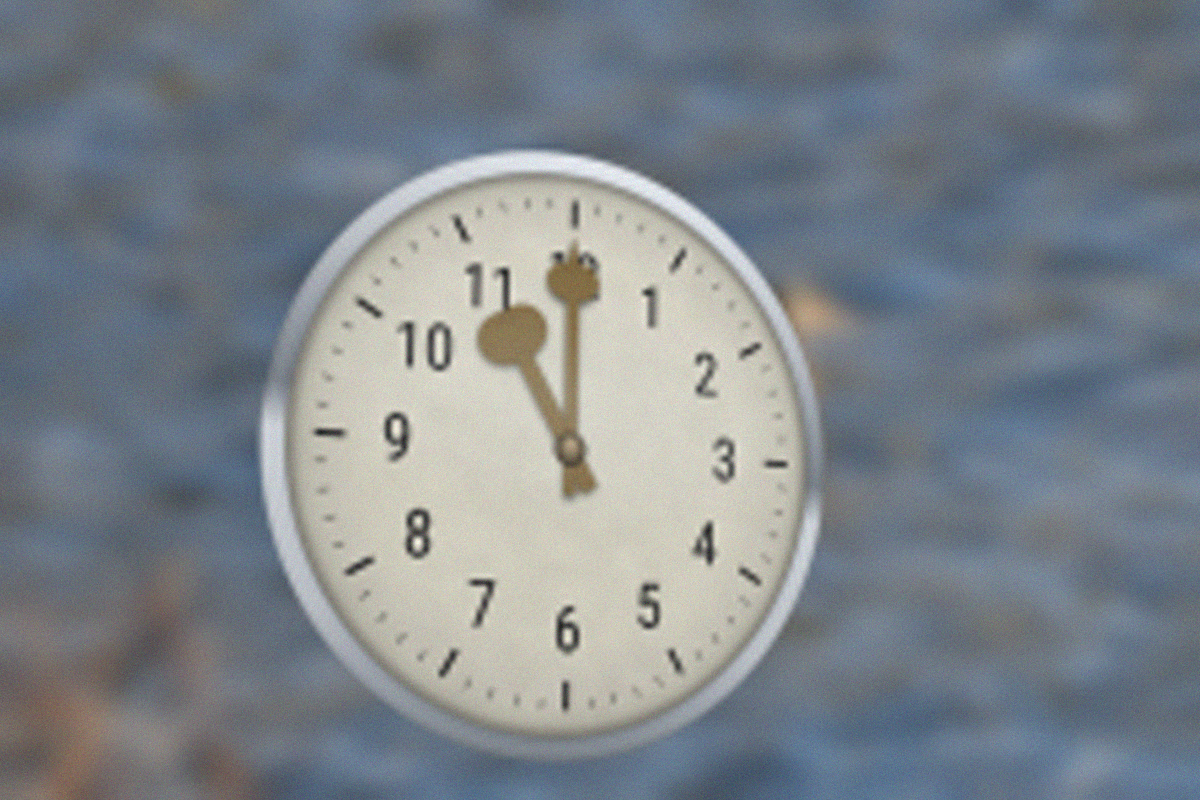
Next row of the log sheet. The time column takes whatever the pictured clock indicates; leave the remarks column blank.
11:00
